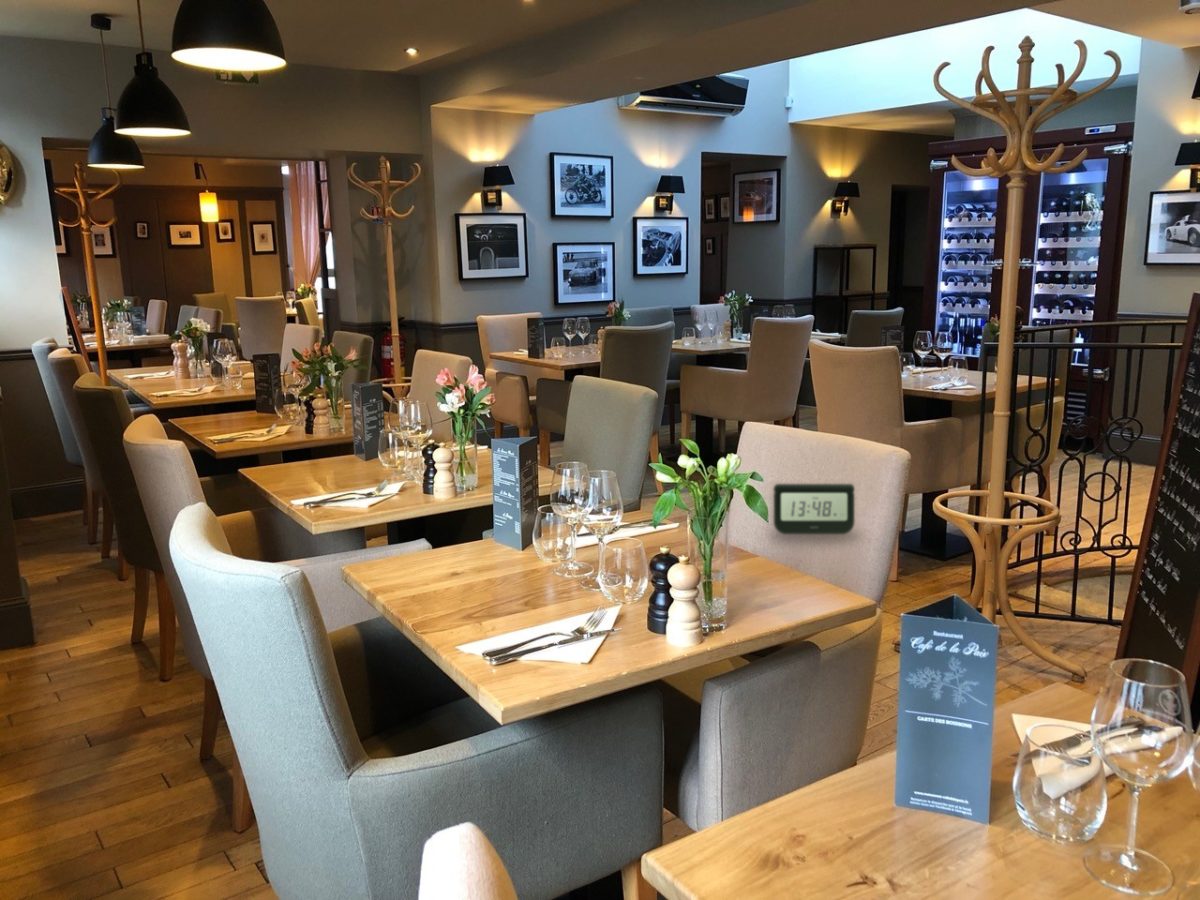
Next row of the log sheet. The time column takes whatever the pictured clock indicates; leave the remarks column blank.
13:48
